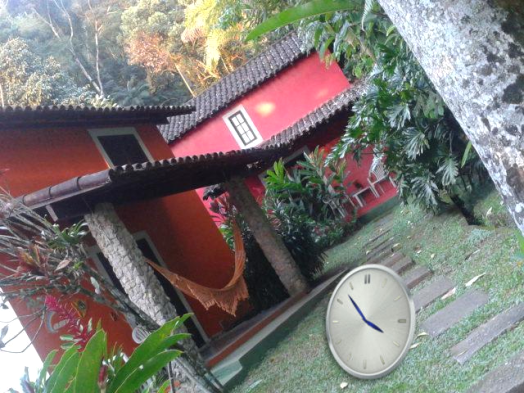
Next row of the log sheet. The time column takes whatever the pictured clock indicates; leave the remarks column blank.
3:53
